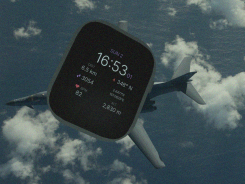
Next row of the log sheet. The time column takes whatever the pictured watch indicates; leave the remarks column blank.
16:53
